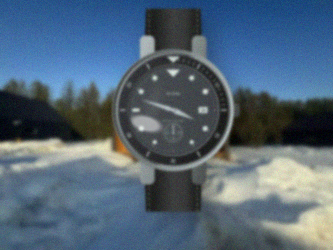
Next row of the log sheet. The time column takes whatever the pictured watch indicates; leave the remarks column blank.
3:48
